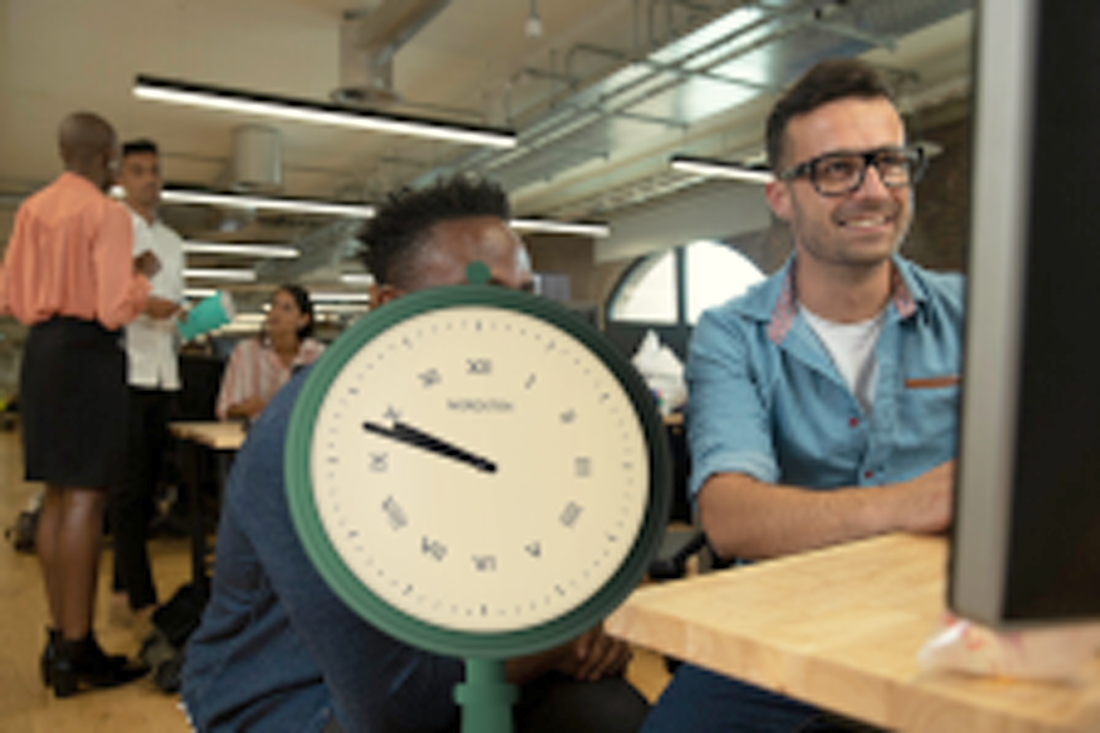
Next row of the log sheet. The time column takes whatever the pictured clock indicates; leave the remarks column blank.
9:48
